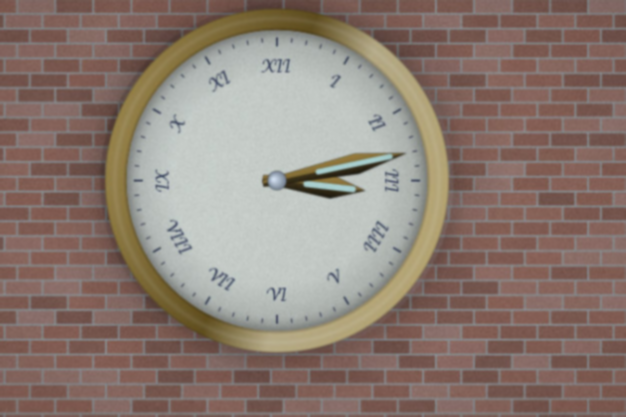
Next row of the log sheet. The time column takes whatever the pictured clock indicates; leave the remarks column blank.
3:13
